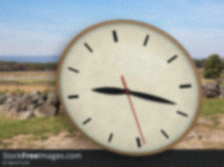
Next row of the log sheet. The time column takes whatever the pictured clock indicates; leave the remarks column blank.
9:18:29
